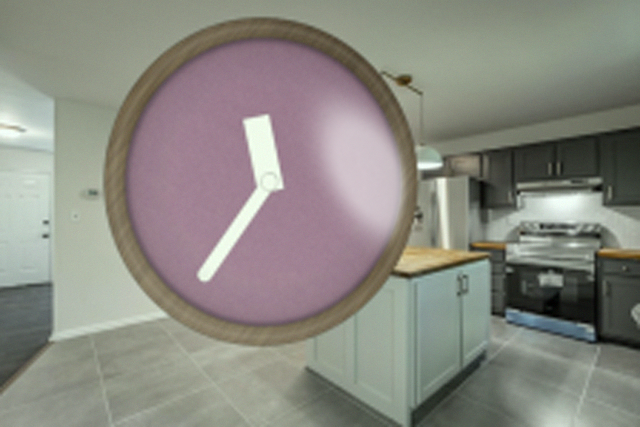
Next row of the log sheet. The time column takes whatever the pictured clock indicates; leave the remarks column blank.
11:36
